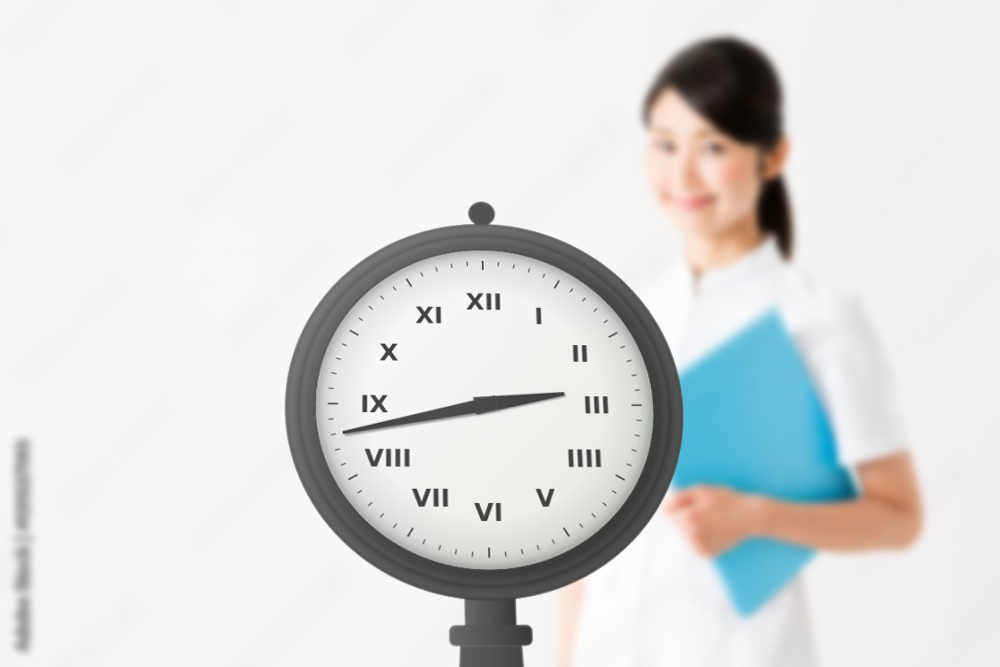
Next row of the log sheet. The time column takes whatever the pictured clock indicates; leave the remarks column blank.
2:43
